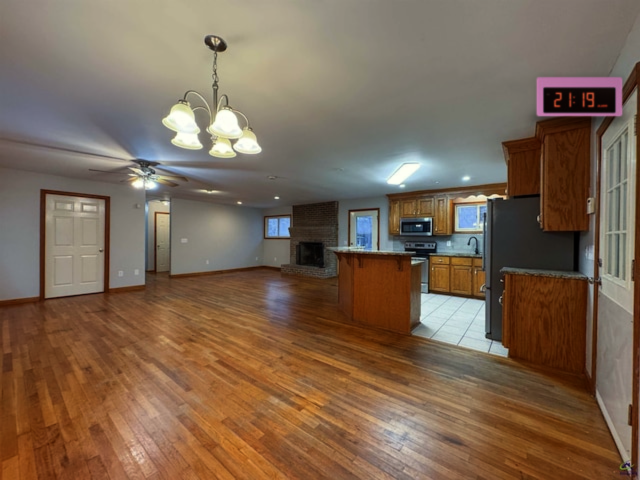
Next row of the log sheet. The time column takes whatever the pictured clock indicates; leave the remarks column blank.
21:19
